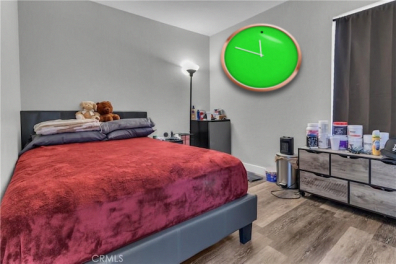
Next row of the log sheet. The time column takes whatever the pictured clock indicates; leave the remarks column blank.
11:48
